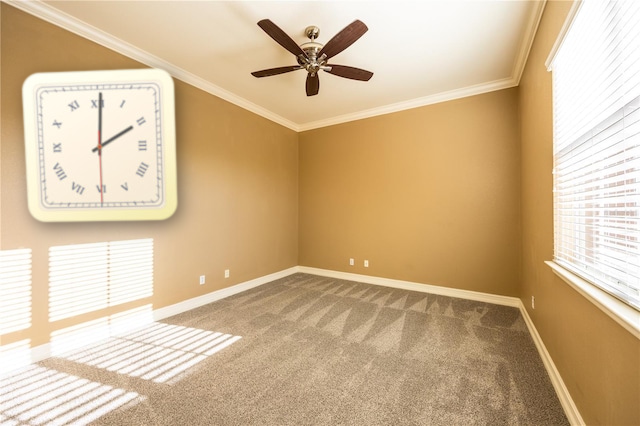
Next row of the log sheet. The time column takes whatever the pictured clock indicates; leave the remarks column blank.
2:00:30
